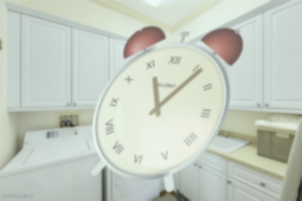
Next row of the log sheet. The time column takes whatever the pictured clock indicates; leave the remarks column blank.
11:06
